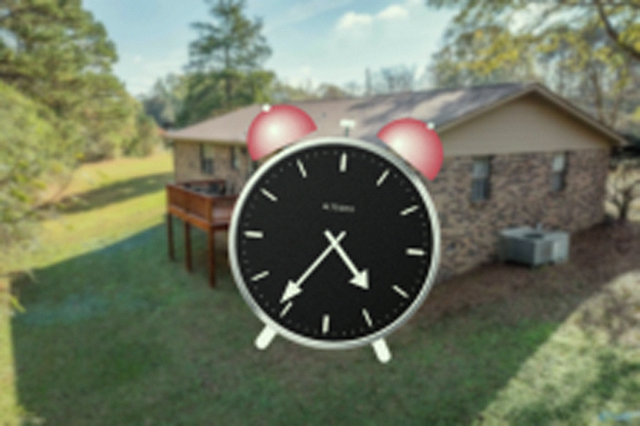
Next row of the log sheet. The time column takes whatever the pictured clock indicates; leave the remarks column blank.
4:36
